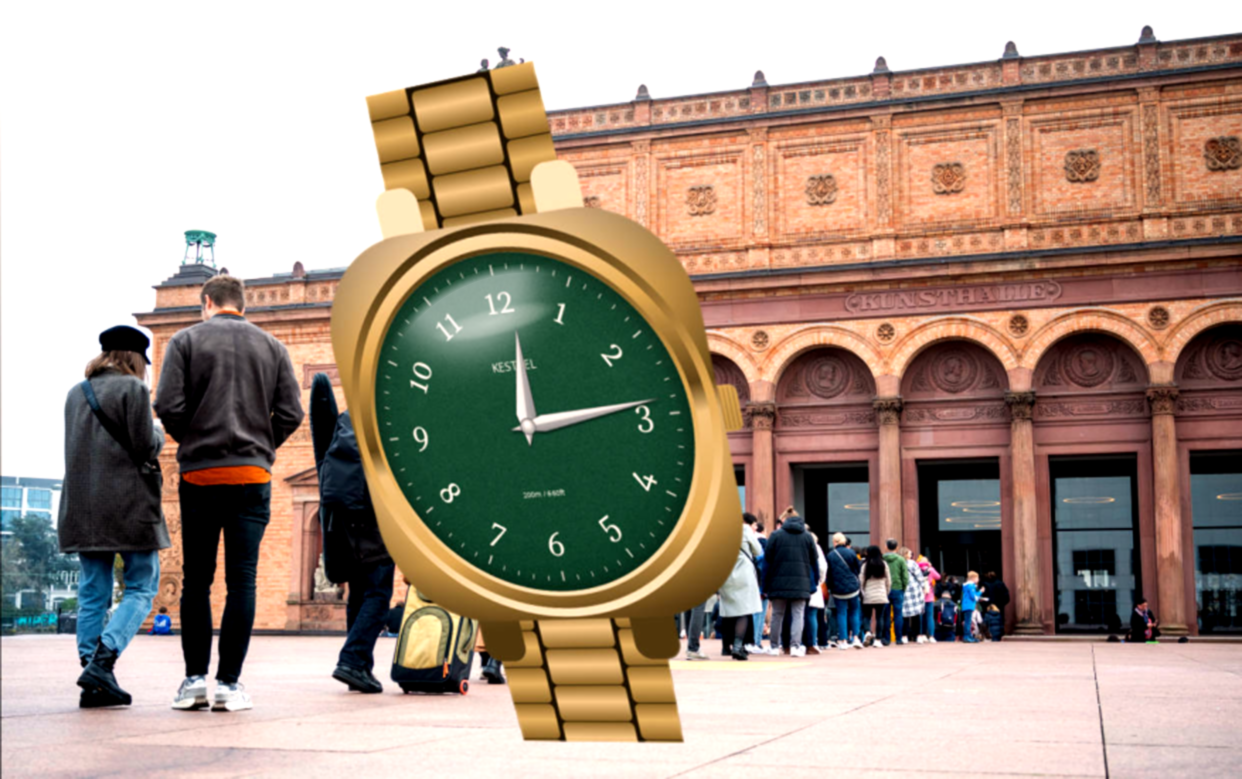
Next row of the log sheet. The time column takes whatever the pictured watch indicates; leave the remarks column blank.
12:14
